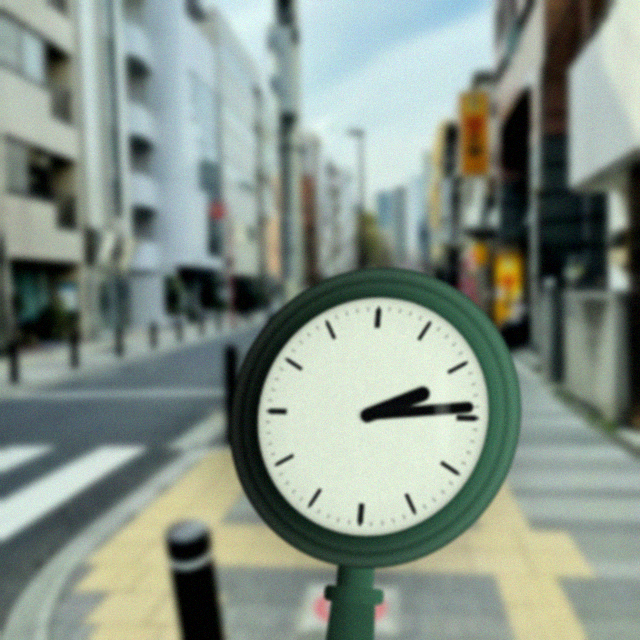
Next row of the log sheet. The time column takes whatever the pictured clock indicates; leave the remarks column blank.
2:14
